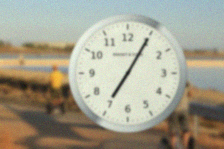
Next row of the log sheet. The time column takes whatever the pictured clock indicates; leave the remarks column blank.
7:05
